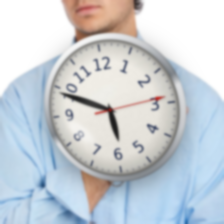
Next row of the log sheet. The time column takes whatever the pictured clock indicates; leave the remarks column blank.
5:49:14
